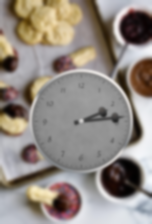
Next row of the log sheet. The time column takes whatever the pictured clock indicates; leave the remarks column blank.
2:14
